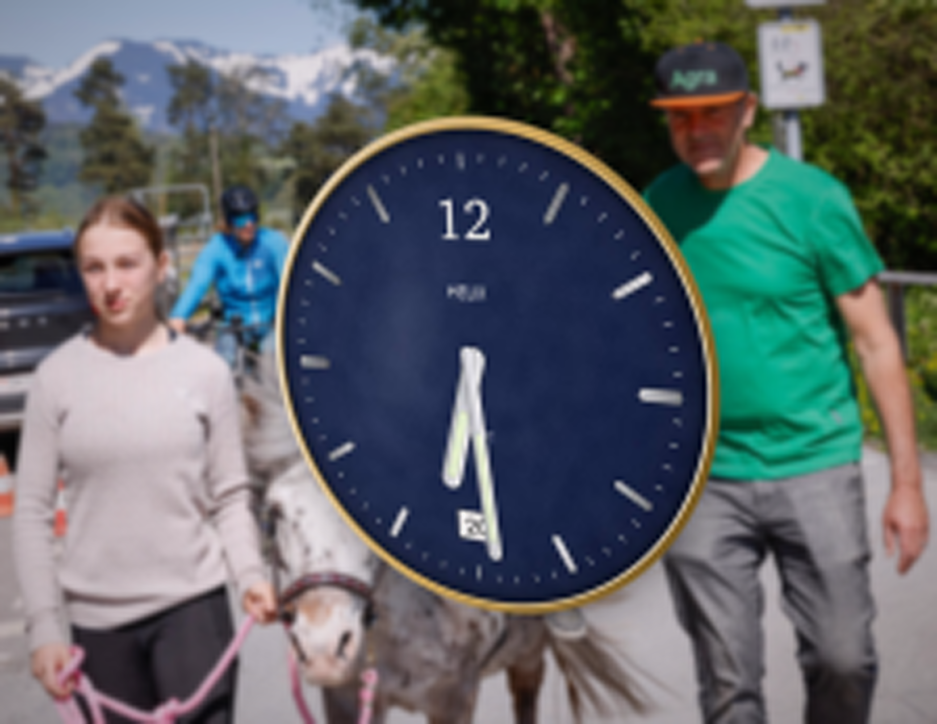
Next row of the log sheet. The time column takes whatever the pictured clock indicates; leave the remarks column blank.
6:29
